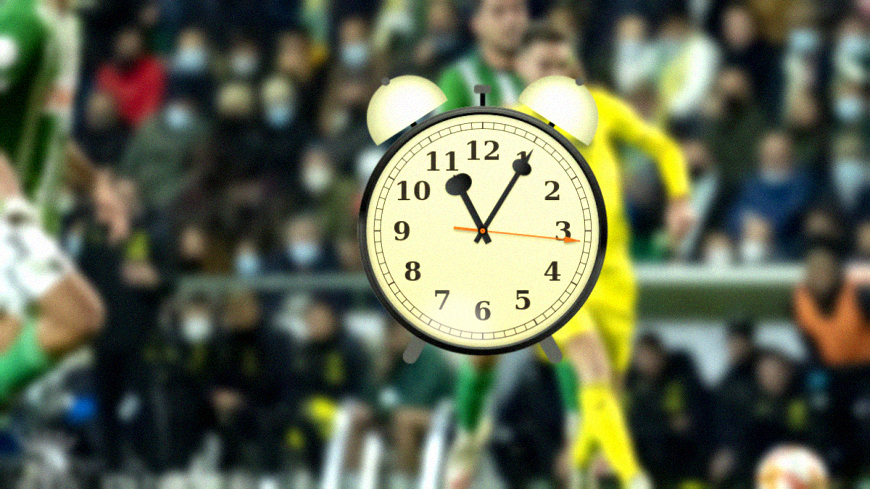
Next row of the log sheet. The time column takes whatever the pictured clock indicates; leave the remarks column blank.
11:05:16
